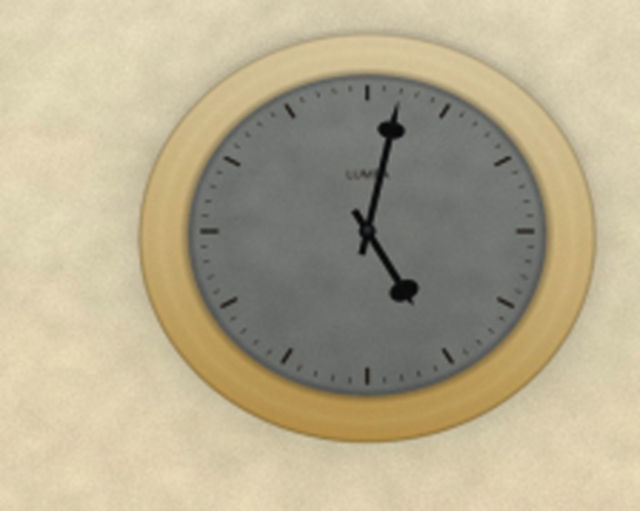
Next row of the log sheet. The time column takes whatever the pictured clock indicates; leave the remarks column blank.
5:02
